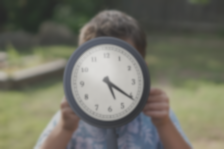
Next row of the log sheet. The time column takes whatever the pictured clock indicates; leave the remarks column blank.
5:21
